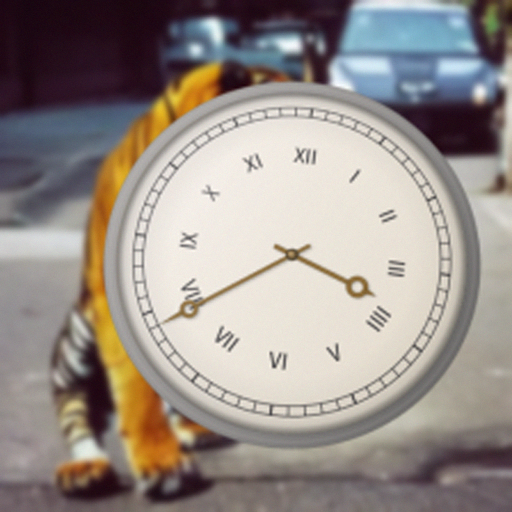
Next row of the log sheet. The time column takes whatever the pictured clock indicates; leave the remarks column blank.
3:39
